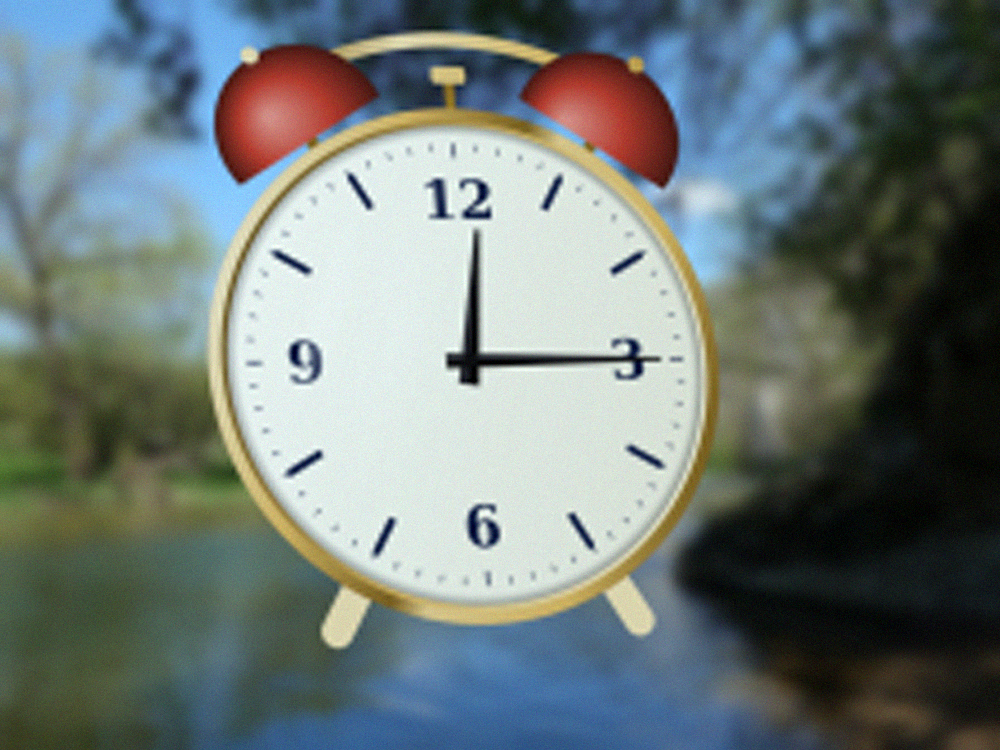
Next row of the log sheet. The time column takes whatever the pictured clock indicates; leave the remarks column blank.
12:15
